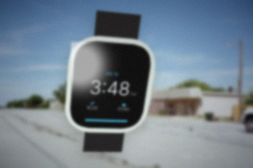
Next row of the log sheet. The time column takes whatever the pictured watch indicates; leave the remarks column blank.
3:48
